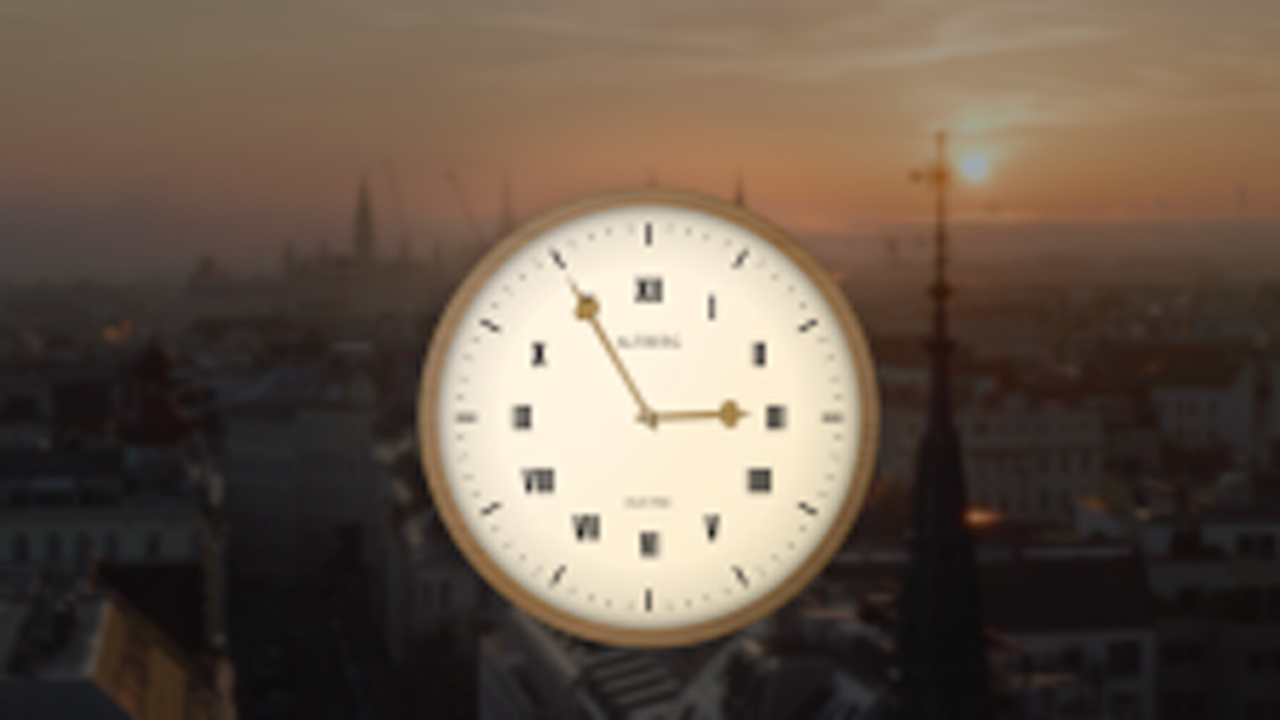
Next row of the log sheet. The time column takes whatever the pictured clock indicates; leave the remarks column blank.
2:55
